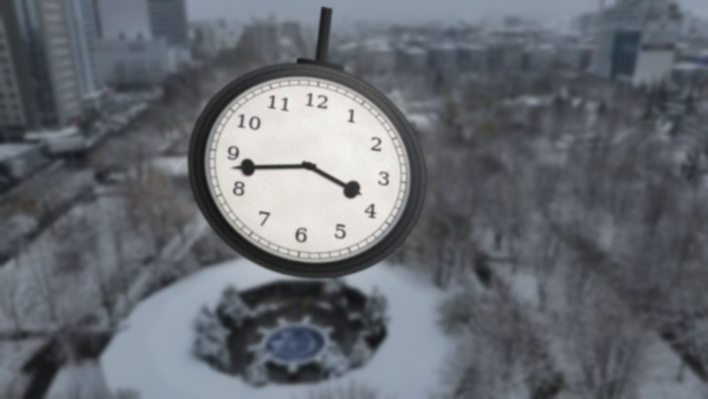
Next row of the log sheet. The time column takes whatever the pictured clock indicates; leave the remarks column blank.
3:43
